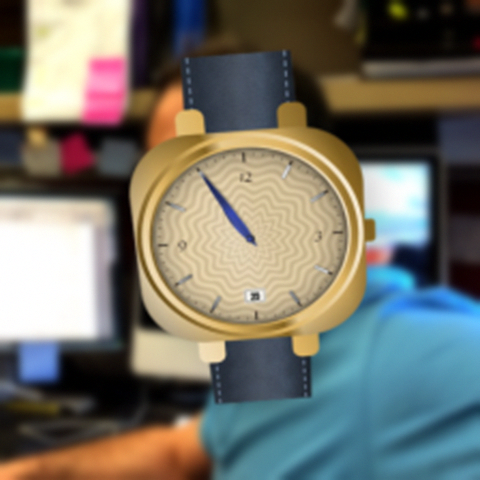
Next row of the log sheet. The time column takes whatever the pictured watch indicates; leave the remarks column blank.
10:55
